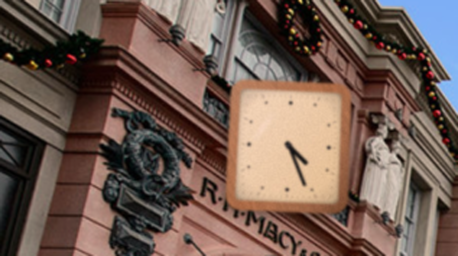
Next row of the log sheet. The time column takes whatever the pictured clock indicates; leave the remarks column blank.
4:26
